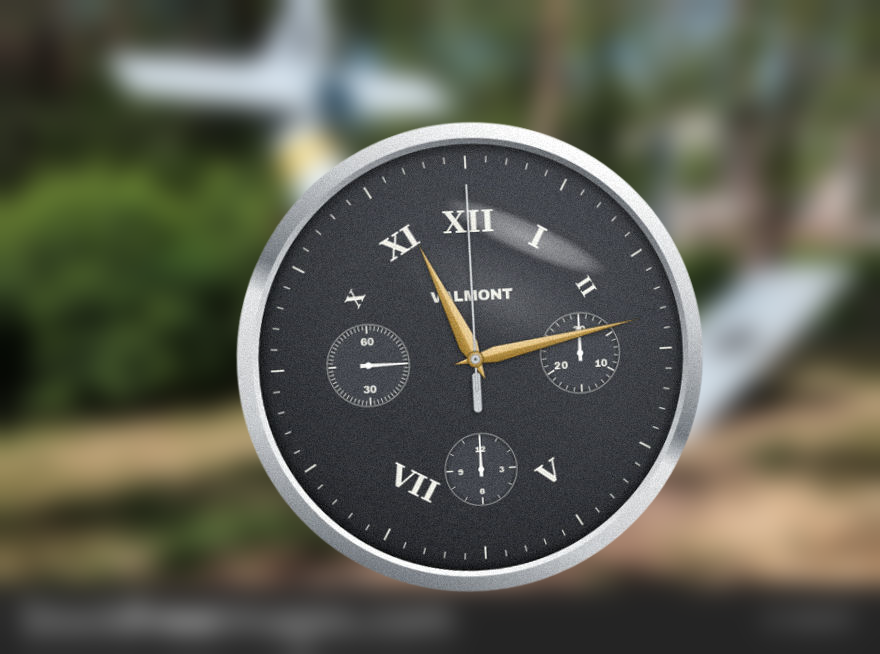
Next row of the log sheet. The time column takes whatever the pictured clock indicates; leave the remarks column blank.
11:13:15
